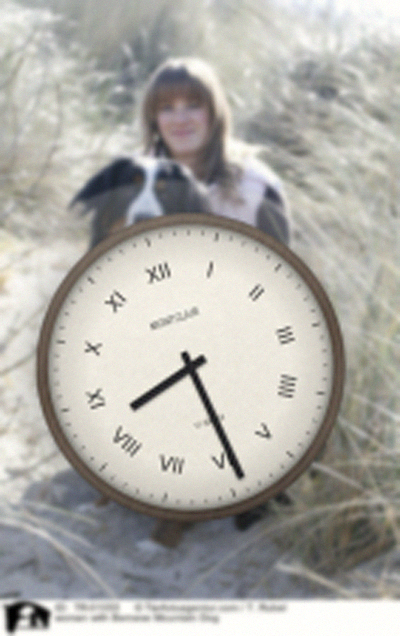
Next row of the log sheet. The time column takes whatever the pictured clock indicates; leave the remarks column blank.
8:29
